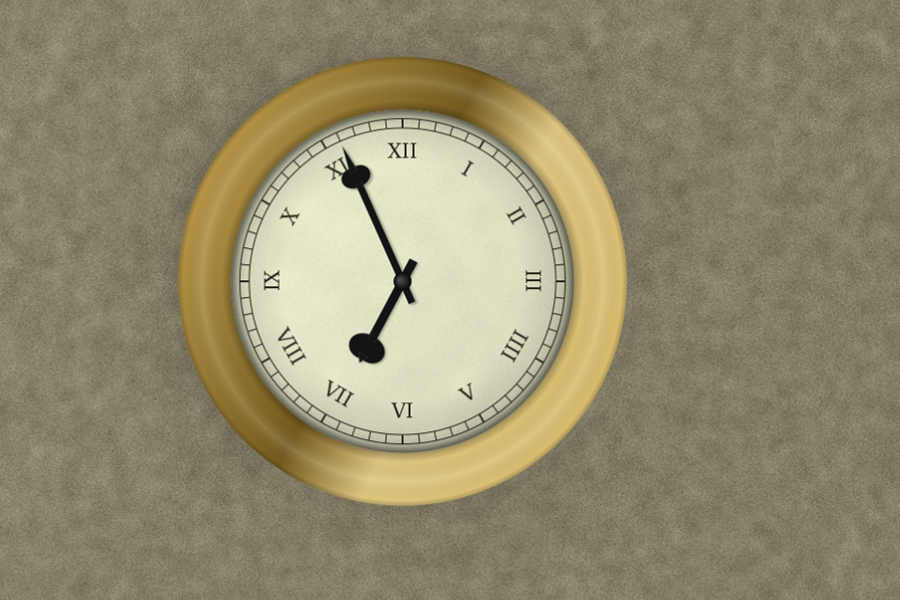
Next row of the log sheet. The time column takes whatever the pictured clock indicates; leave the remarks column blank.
6:56
